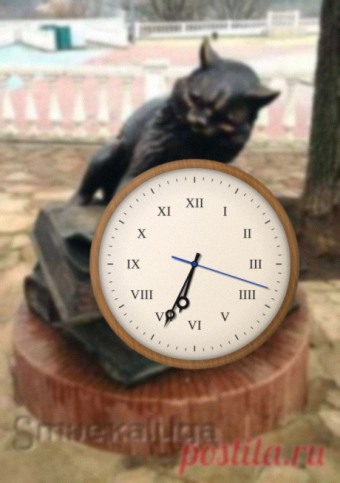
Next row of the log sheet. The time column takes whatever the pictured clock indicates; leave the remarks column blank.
6:34:18
